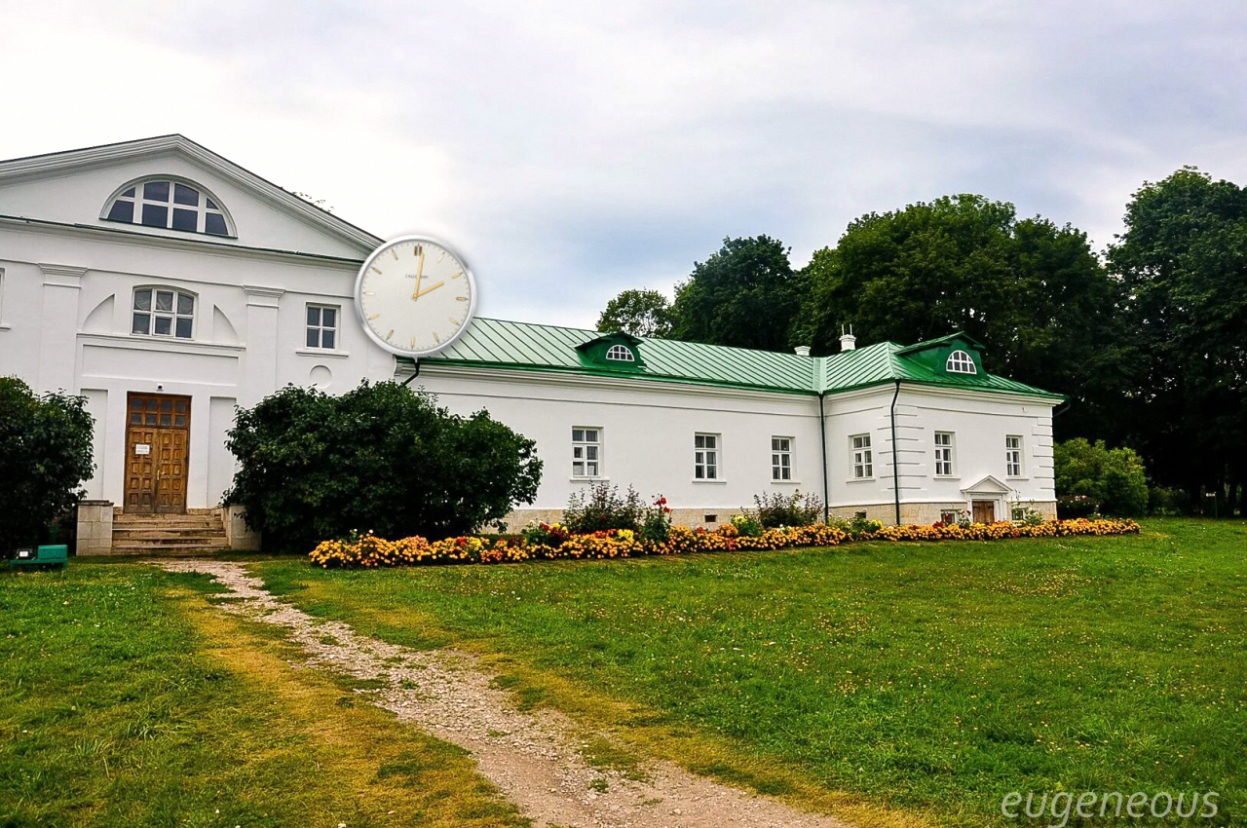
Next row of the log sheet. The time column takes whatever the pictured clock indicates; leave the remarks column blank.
2:01
